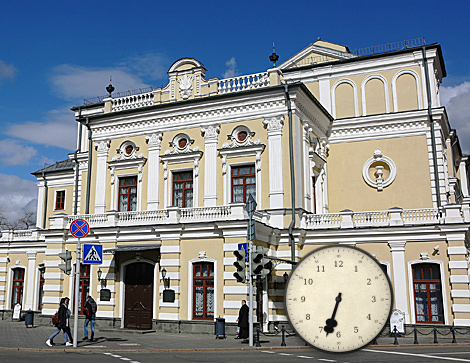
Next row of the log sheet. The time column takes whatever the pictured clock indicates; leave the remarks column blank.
6:33
